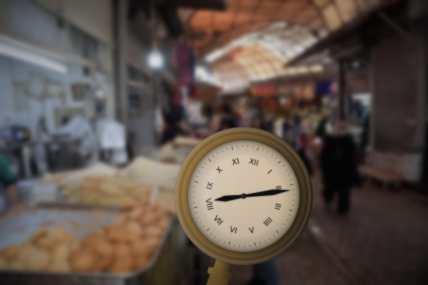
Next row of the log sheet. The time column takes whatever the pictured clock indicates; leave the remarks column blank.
8:11
